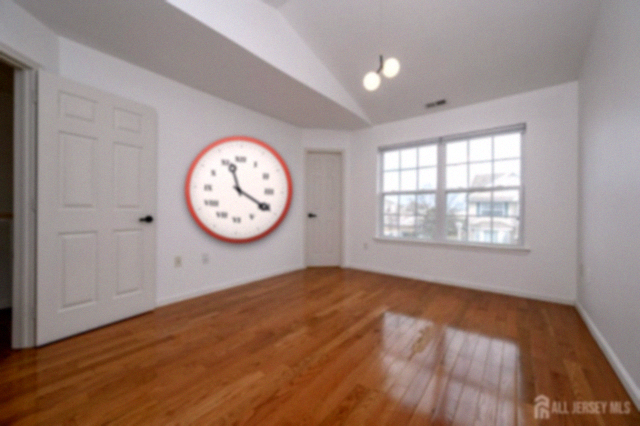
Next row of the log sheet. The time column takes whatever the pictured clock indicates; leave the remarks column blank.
11:20
